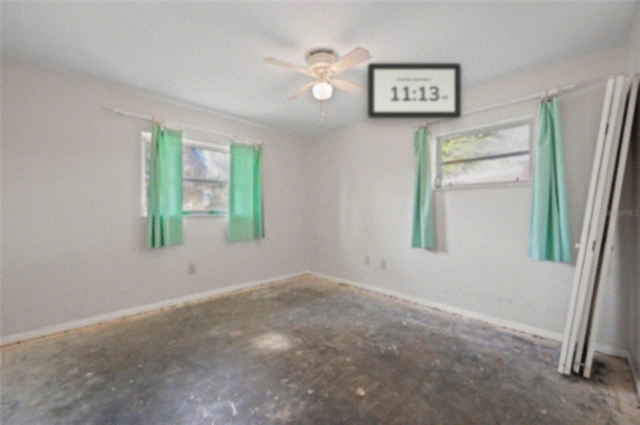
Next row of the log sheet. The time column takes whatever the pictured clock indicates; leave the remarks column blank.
11:13
